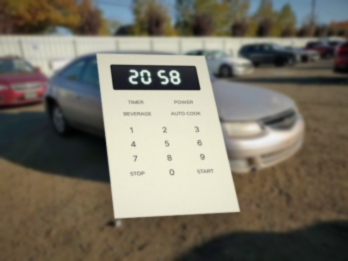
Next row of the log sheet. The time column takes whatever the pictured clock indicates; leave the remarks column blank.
20:58
